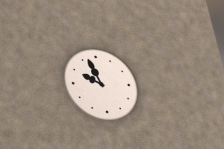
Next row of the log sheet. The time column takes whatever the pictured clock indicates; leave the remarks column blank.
9:57
